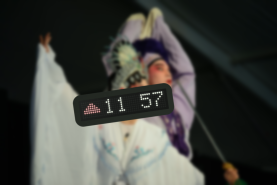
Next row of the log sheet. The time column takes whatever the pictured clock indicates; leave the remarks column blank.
11:57
